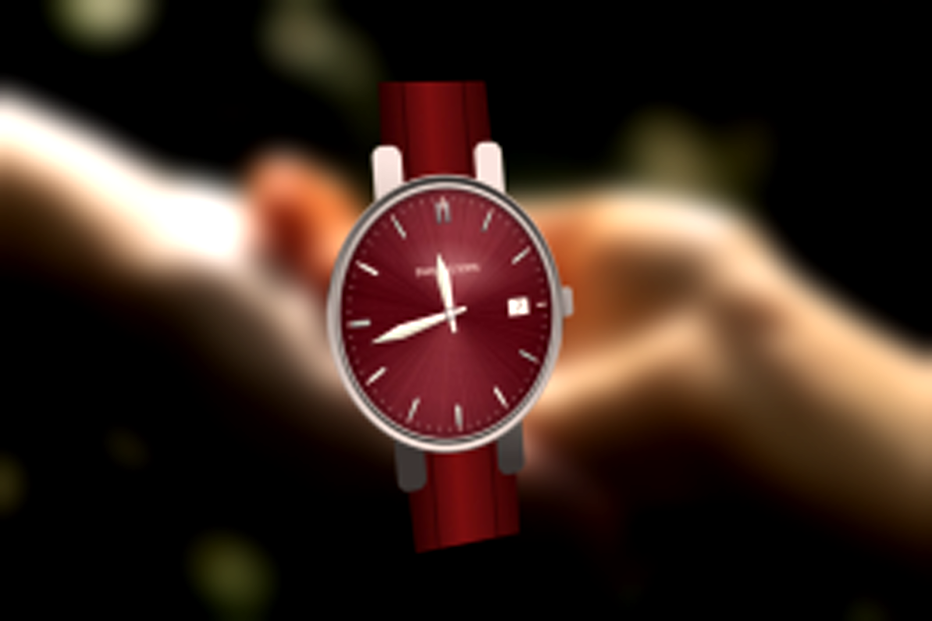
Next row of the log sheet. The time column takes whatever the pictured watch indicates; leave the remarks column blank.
11:43
